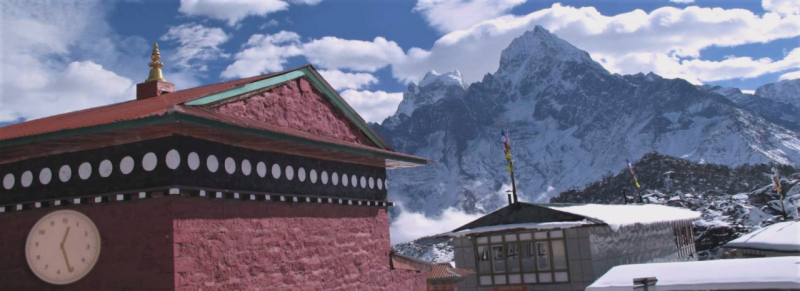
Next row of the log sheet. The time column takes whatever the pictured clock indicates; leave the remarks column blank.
12:26
